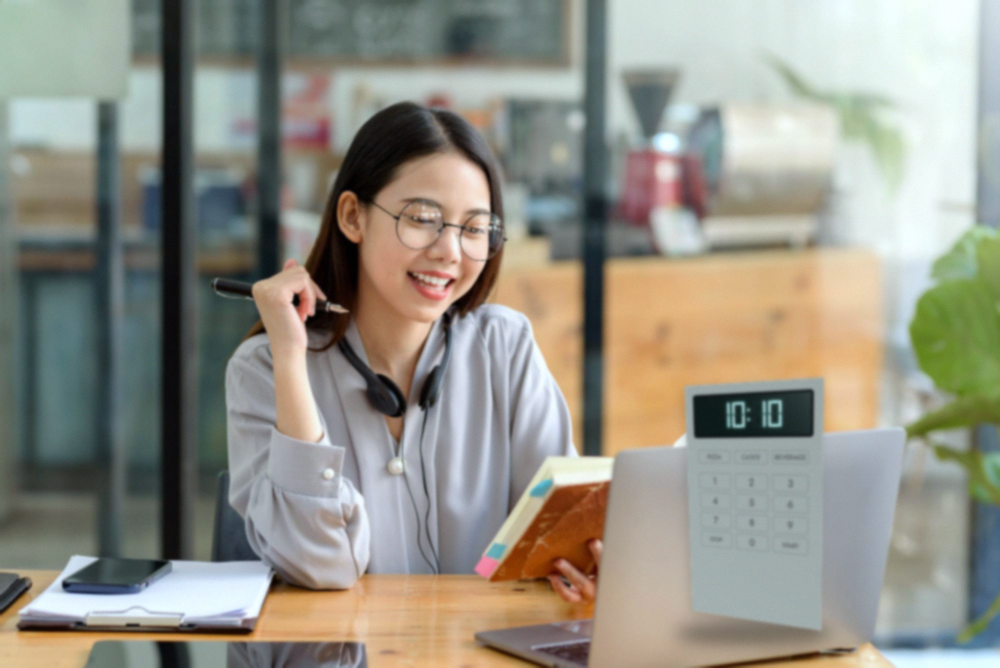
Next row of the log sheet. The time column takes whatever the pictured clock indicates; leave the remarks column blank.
10:10
